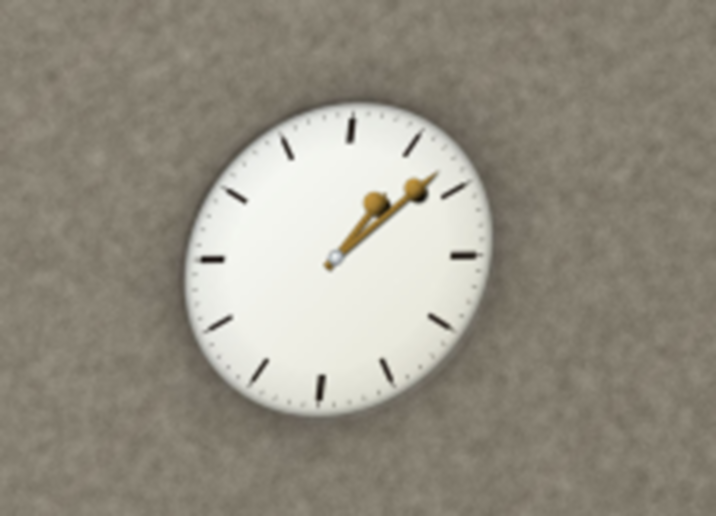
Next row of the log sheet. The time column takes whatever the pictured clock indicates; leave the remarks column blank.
1:08
